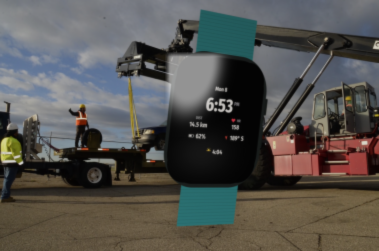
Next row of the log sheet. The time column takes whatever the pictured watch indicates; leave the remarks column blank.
6:53
